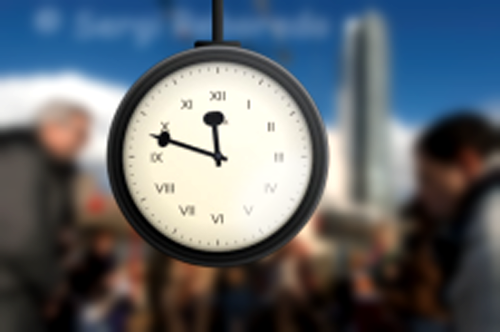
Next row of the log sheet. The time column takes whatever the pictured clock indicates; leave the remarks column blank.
11:48
